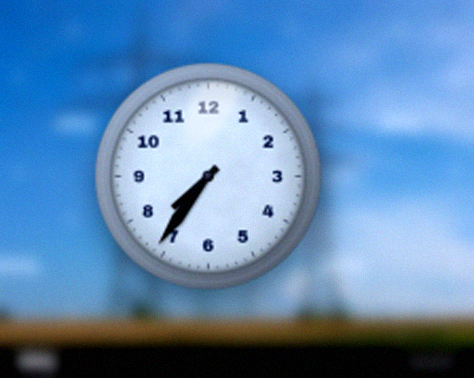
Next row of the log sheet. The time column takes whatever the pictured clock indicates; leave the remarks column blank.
7:36
